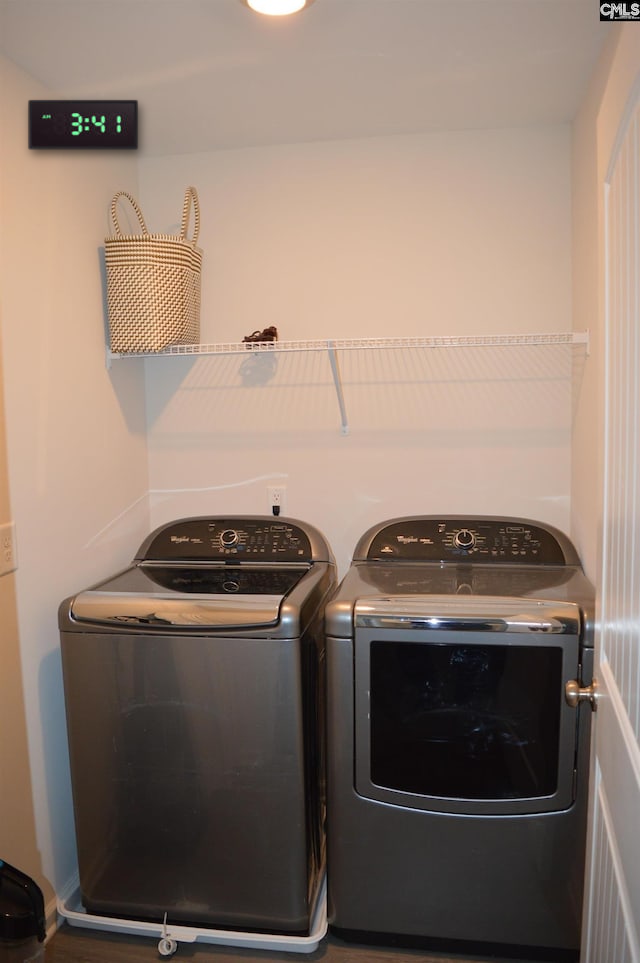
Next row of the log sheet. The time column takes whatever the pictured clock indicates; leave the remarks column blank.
3:41
